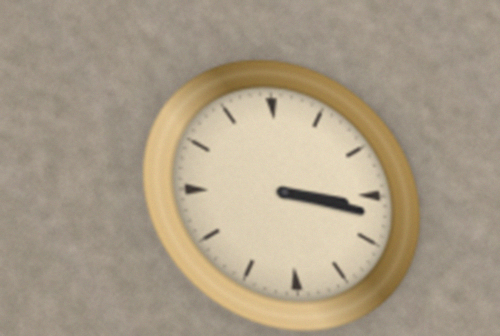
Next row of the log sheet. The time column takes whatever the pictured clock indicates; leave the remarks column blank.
3:17
